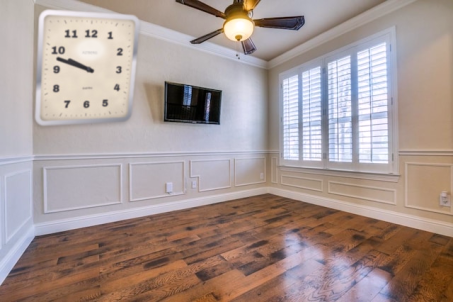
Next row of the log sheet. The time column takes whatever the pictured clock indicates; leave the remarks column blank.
9:48
